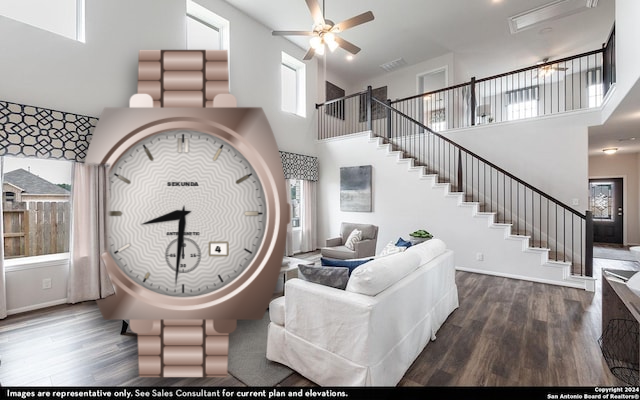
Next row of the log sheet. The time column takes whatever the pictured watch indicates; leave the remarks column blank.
8:31
